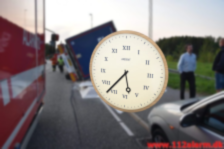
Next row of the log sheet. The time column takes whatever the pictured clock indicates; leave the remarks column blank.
5:37
